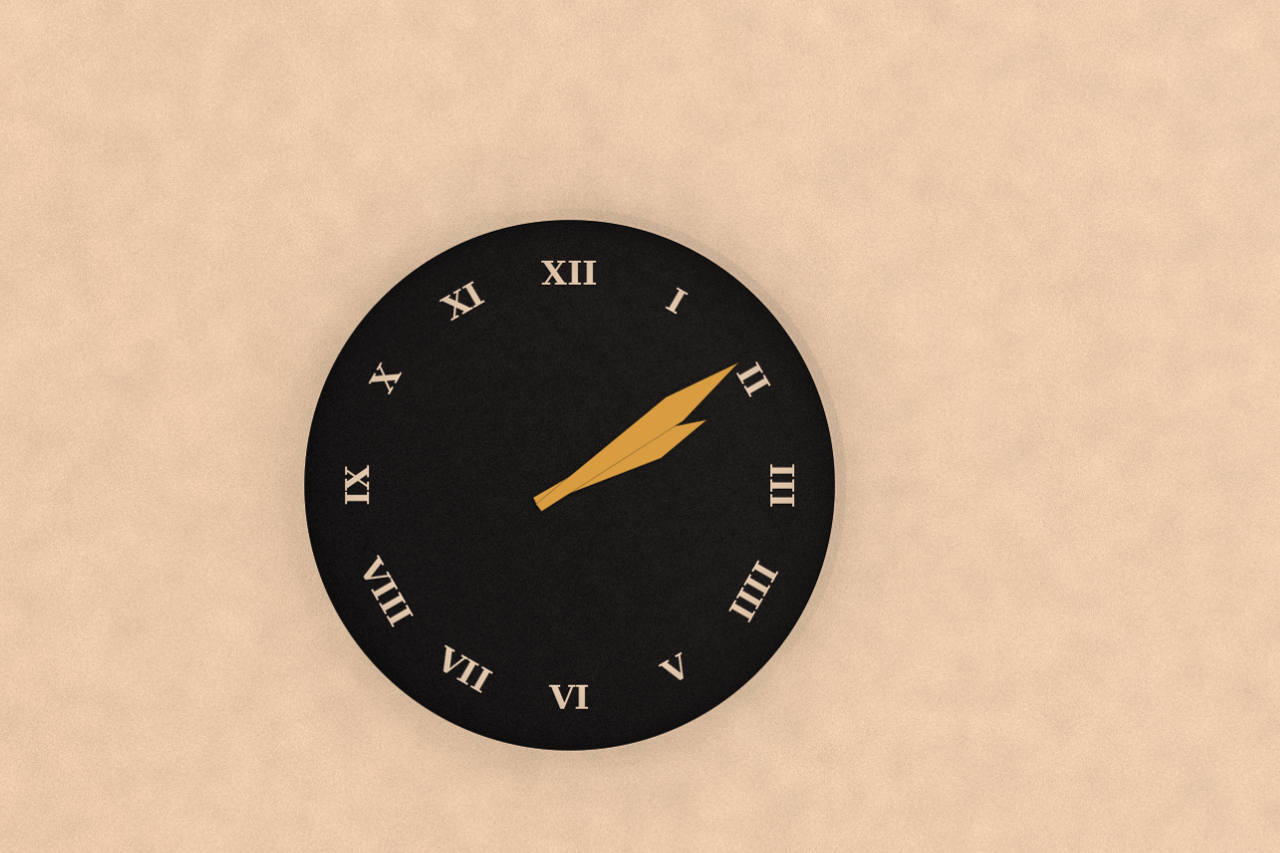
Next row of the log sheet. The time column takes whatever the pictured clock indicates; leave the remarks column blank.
2:09
